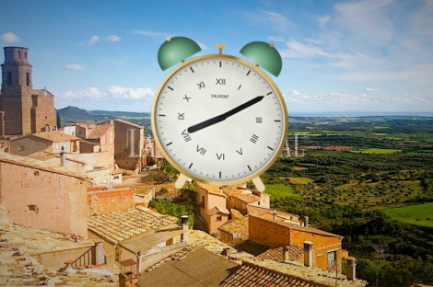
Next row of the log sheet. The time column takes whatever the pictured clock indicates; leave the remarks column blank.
8:10
